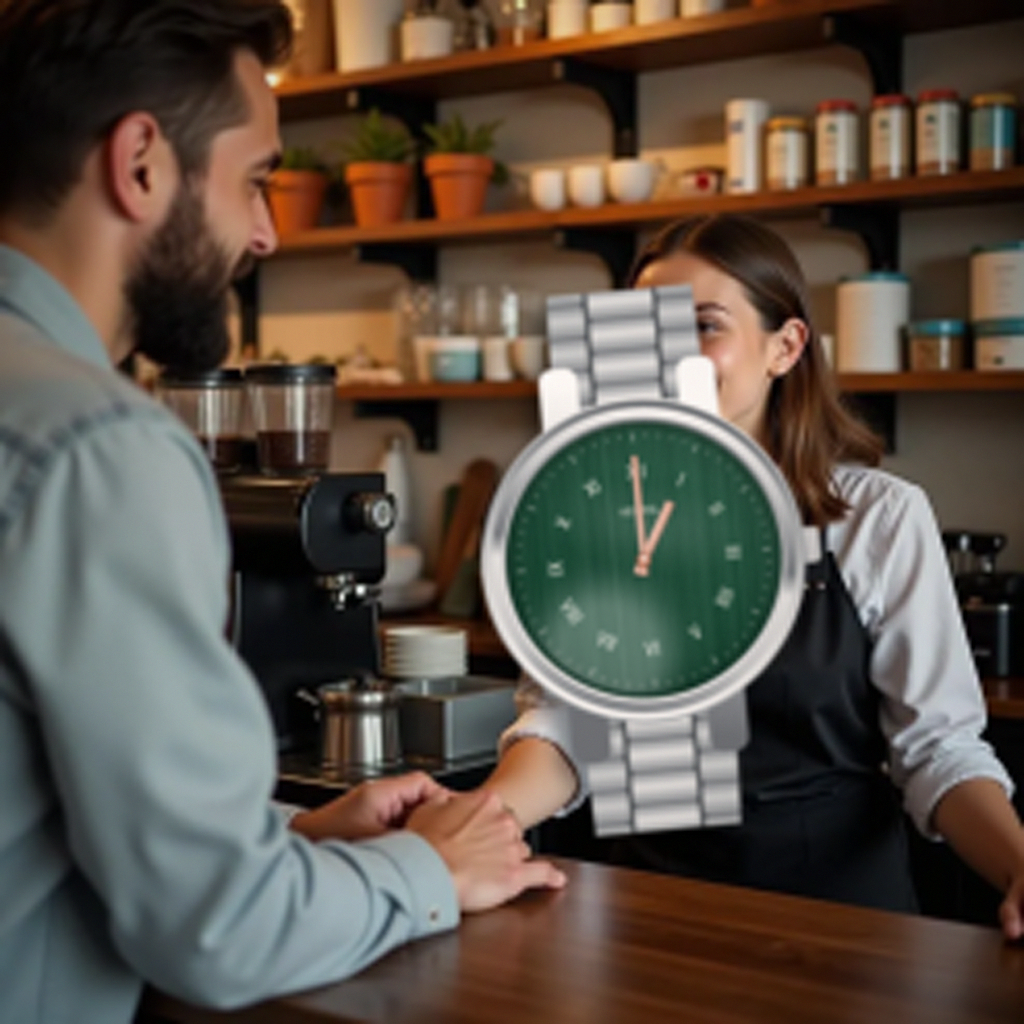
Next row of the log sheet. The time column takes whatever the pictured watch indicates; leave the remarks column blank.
1:00
